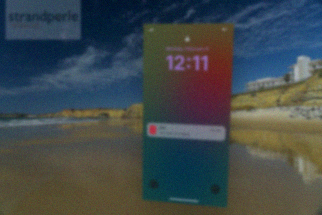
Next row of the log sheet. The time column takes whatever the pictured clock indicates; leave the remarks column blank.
12:11
